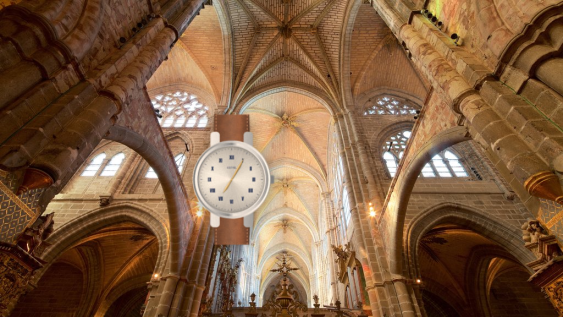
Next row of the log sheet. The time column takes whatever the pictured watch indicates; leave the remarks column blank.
7:05
